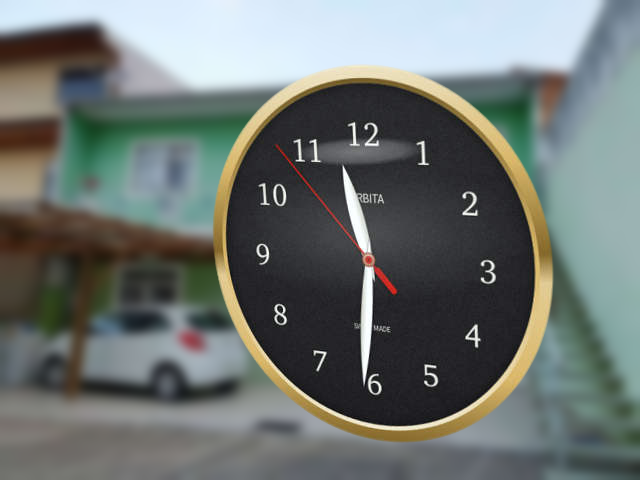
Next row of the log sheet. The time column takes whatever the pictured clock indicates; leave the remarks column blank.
11:30:53
